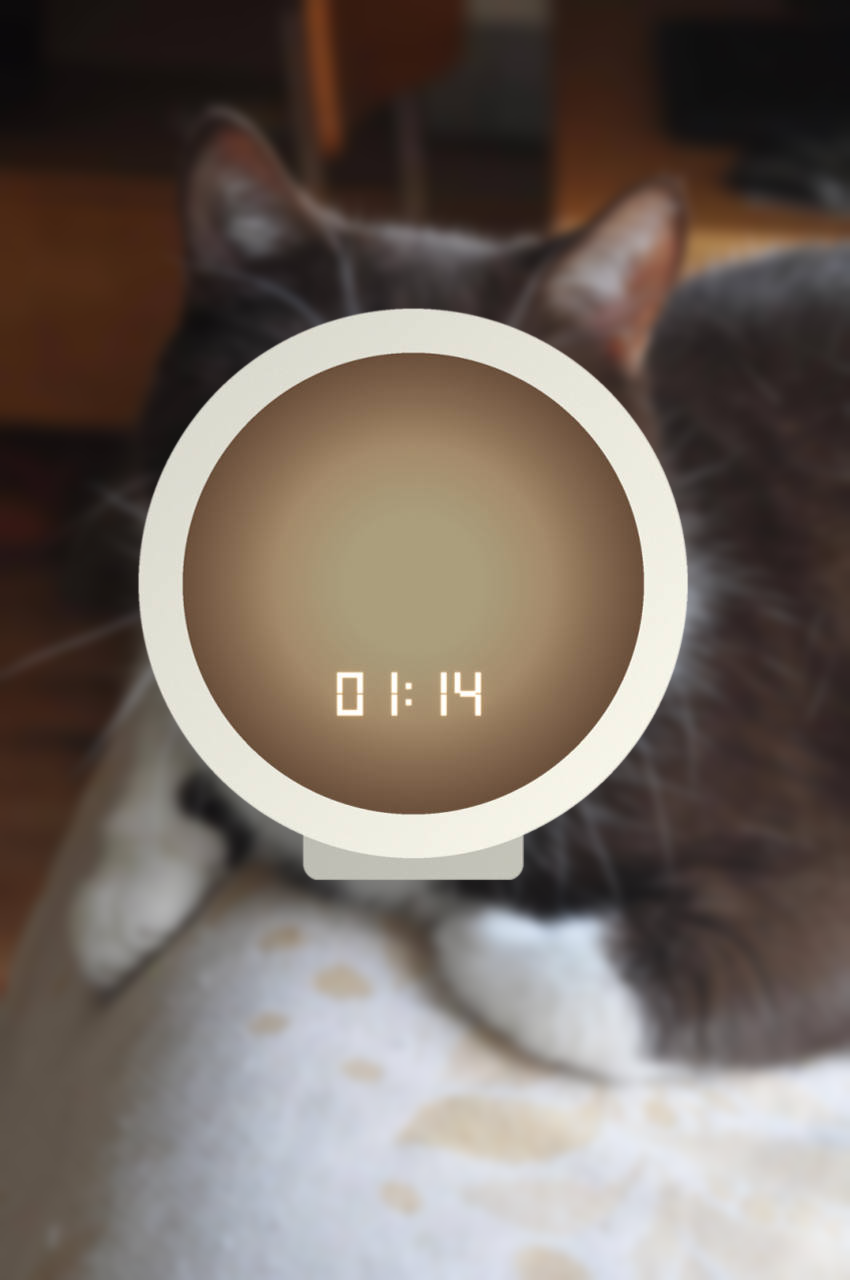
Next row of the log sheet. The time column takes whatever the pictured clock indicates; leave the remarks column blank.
1:14
